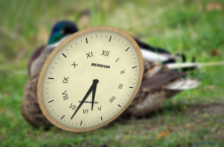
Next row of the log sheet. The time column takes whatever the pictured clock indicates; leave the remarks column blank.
5:33
